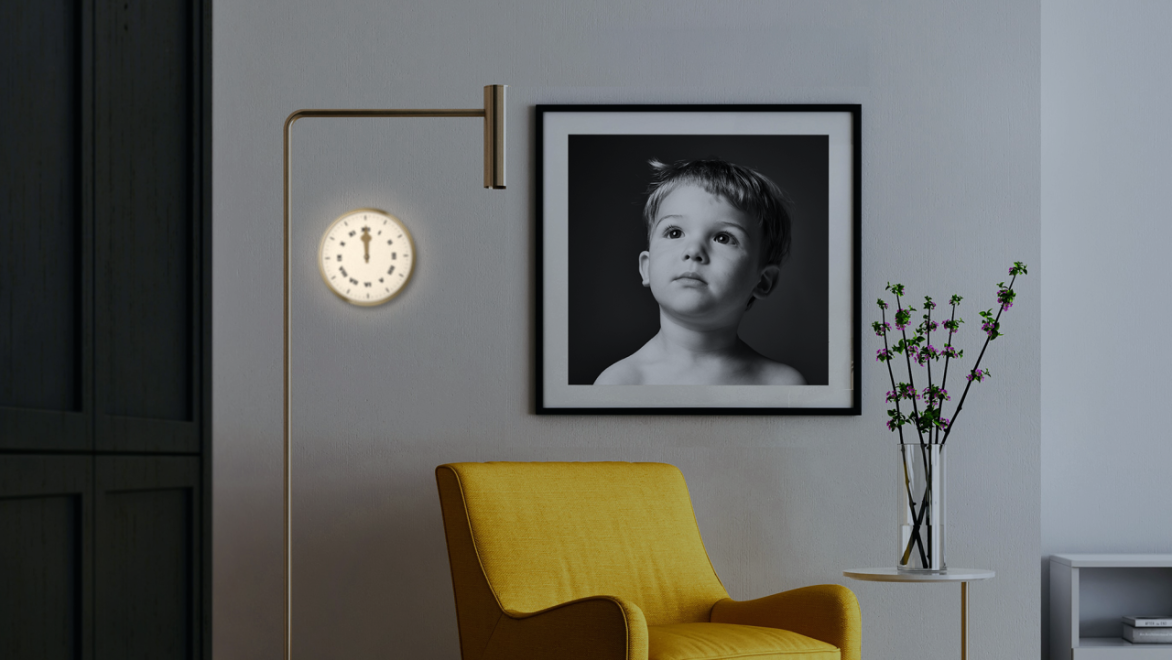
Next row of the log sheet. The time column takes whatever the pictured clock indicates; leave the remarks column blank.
12:00
